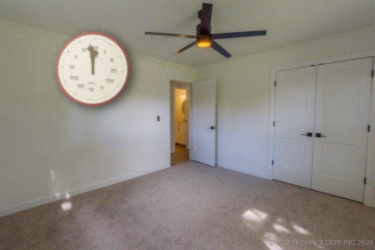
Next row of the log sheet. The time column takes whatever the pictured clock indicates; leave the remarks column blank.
11:58
